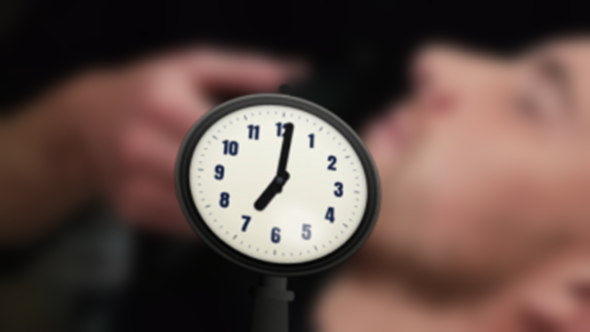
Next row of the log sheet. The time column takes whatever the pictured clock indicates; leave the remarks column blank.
7:01
